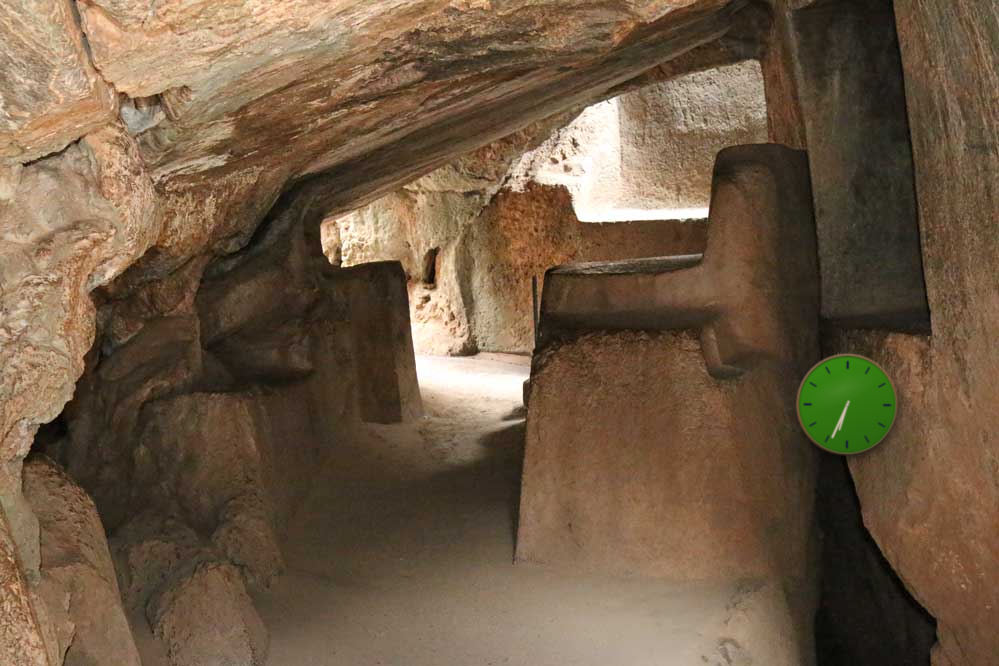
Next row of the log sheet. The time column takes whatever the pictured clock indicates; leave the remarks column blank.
6:34
